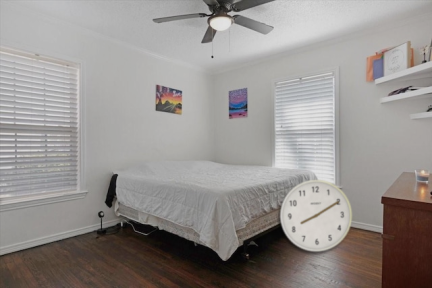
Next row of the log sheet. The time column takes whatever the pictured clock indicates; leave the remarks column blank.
8:10
